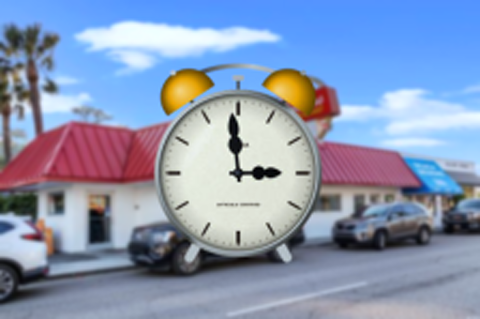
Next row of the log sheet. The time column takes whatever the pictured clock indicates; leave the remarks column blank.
2:59
